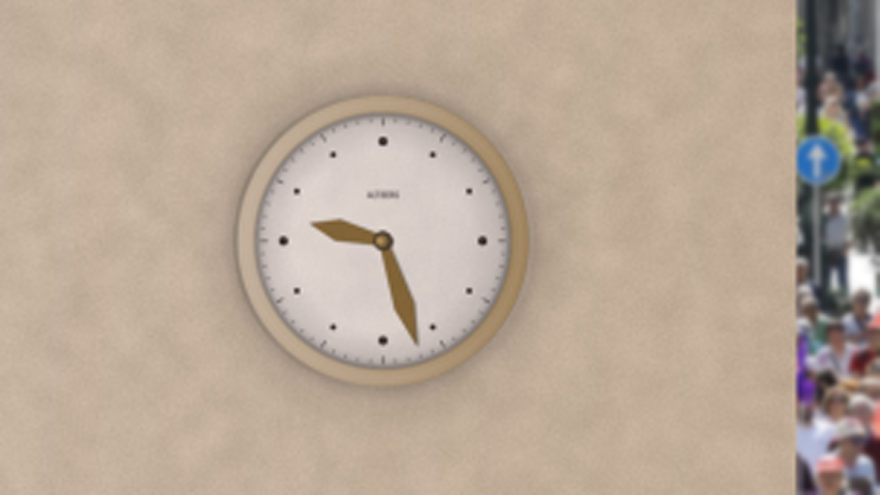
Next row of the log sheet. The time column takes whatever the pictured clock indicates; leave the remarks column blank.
9:27
